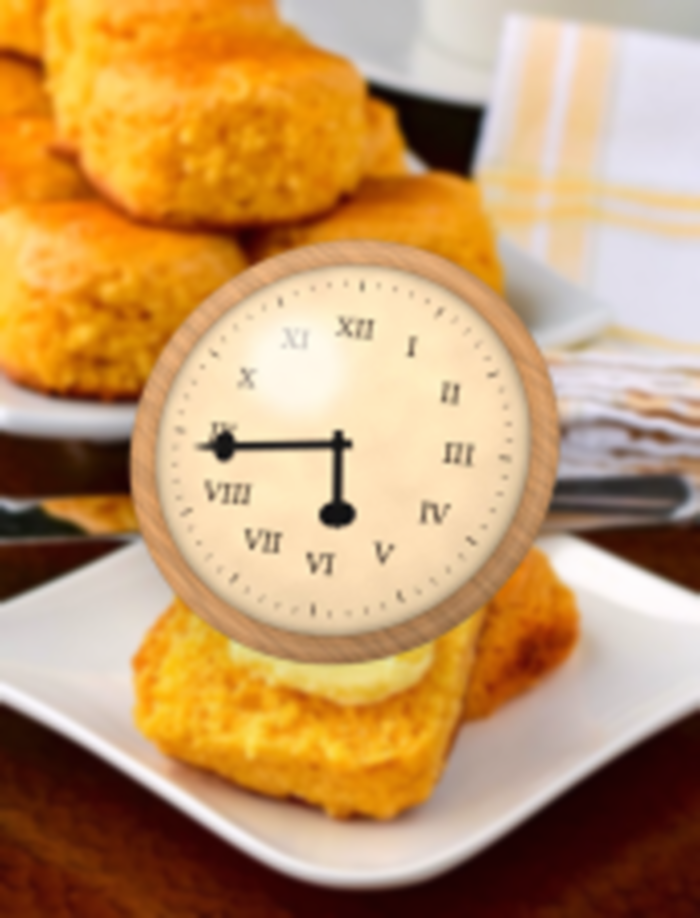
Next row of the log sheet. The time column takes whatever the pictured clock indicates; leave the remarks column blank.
5:44
